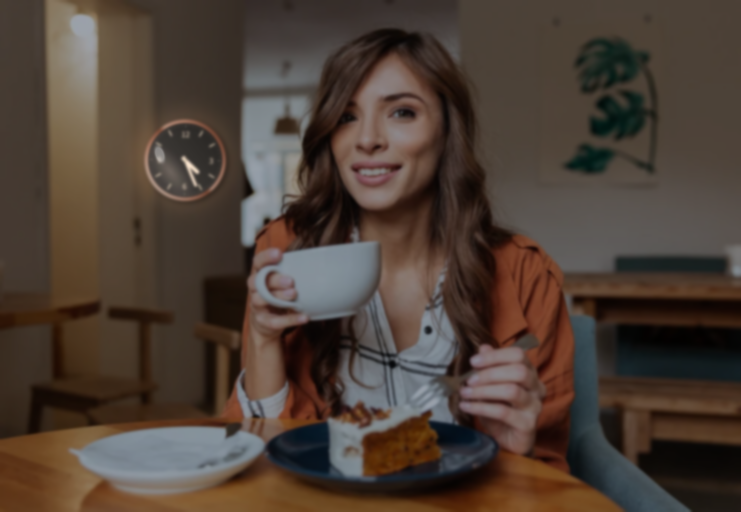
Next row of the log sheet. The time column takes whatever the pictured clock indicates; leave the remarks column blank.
4:26
